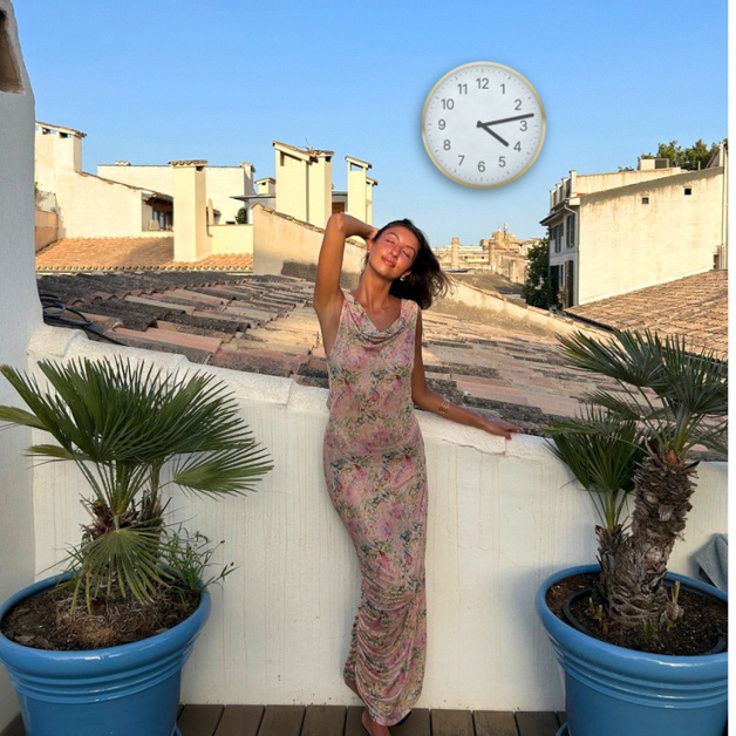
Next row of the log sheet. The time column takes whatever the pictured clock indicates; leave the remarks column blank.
4:13
